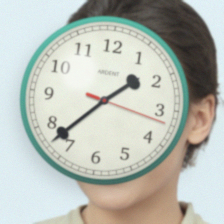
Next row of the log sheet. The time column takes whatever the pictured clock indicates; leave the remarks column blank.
1:37:17
